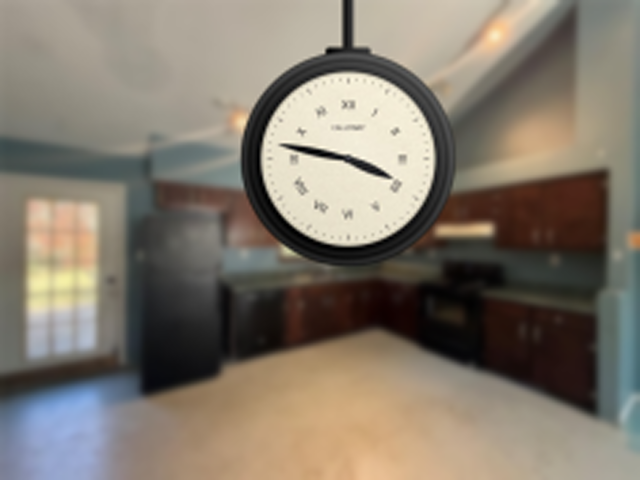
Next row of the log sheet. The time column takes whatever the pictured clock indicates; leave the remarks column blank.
3:47
